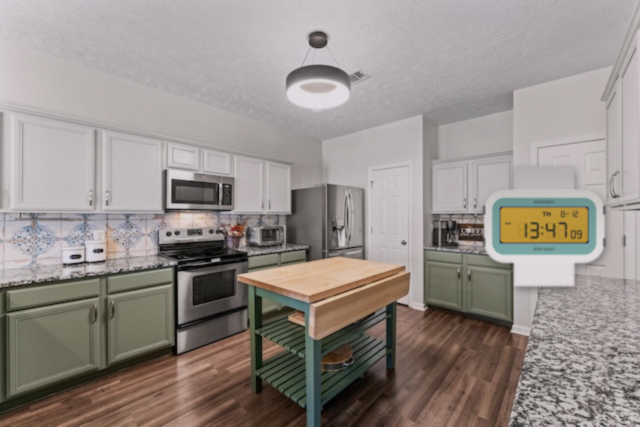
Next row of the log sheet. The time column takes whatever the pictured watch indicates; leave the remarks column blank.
13:47
